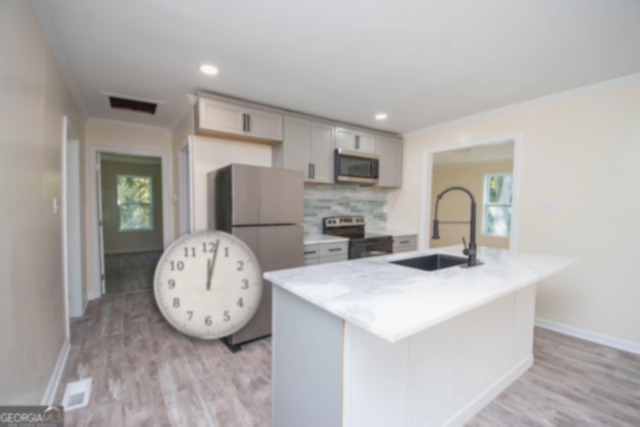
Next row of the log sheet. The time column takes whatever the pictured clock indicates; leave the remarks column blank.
12:02
